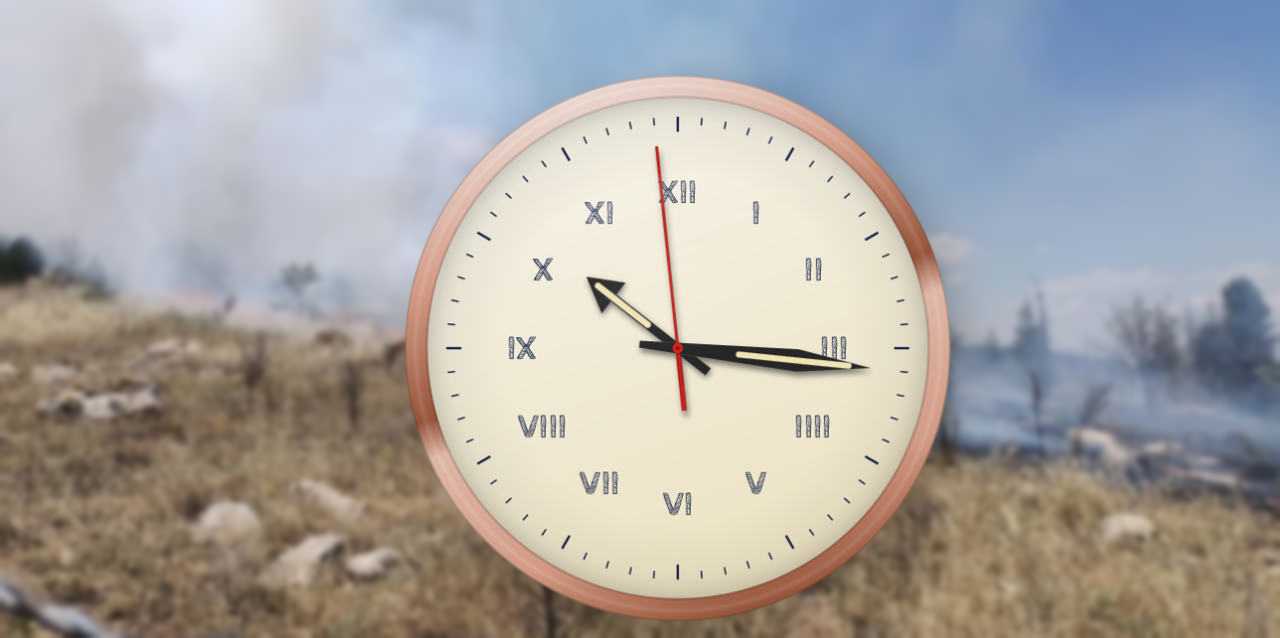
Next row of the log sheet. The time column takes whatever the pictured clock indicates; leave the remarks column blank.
10:15:59
